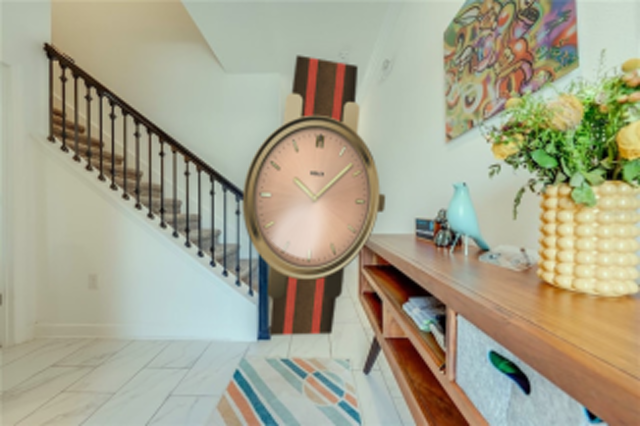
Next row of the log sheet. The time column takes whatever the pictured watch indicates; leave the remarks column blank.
10:08
